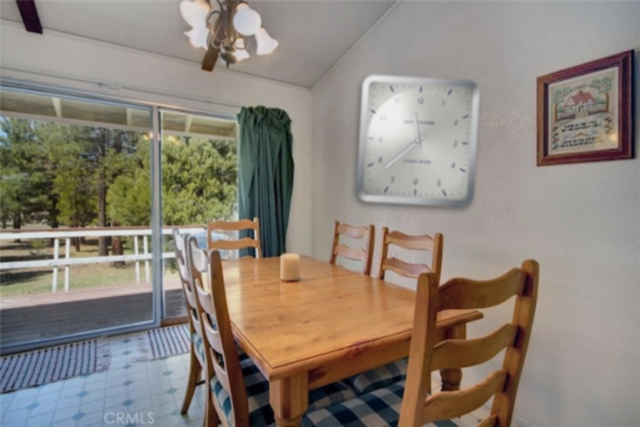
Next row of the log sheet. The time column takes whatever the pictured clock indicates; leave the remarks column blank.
11:38
